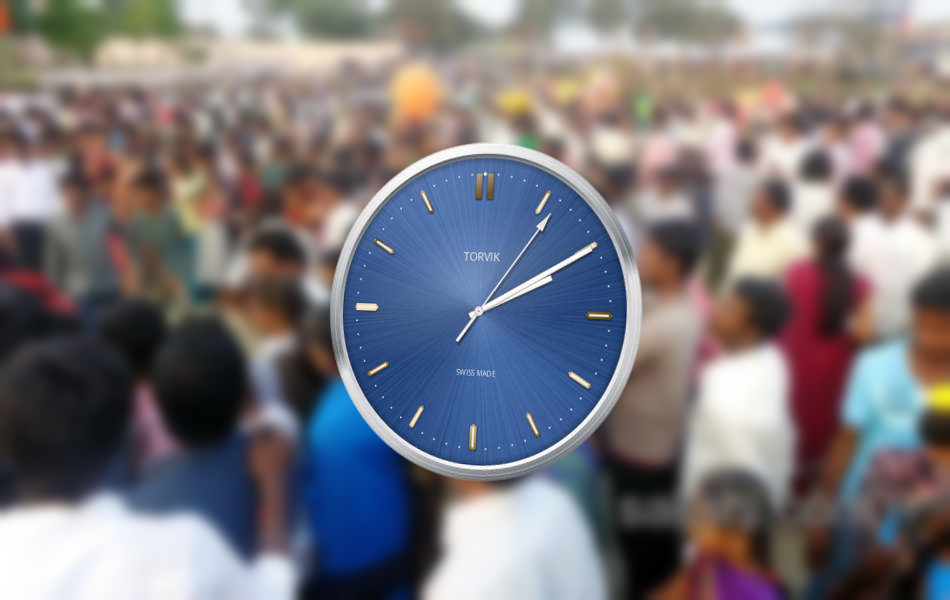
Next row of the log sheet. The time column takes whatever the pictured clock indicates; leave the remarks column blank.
2:10:06
